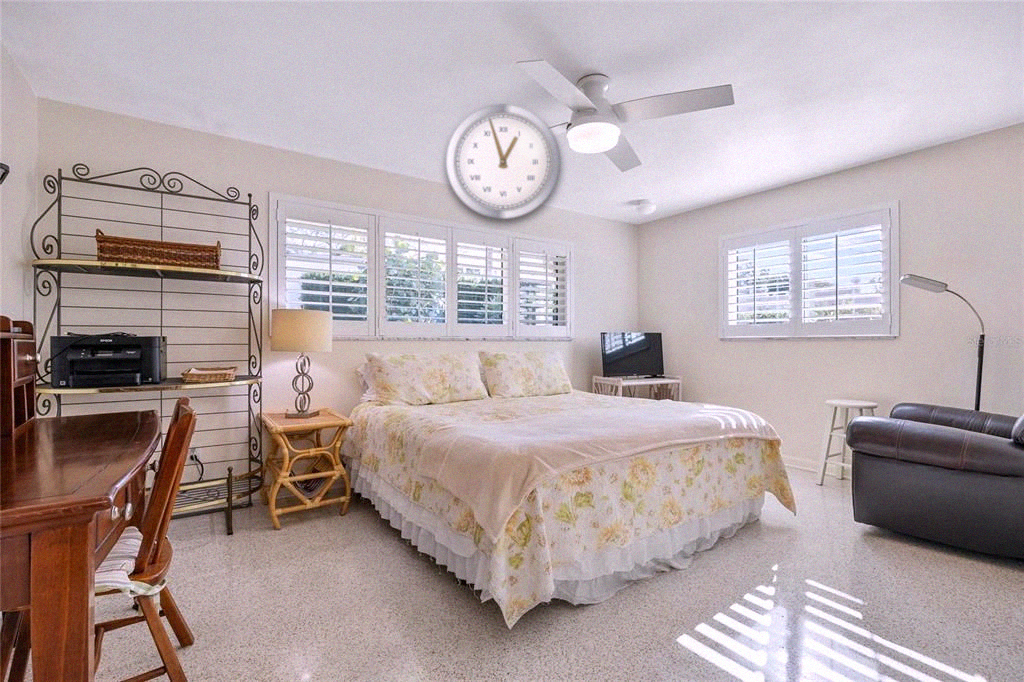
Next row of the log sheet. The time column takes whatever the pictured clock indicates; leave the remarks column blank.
12:57
